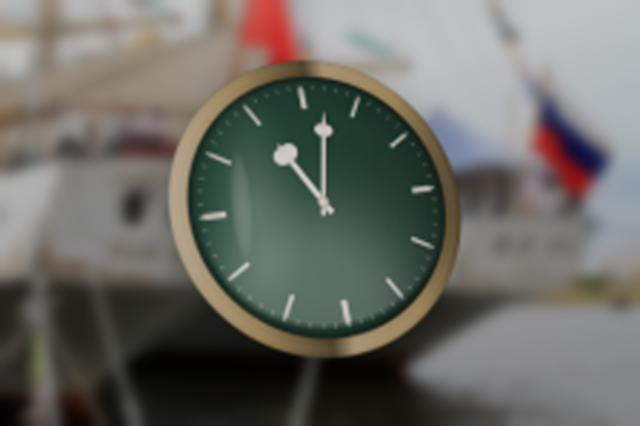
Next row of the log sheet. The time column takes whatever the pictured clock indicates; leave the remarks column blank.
11:02
